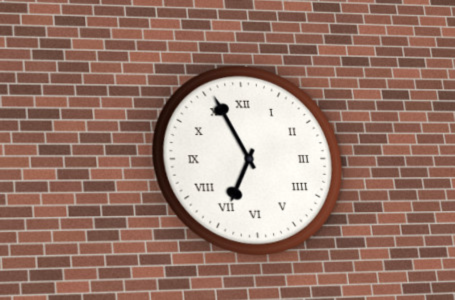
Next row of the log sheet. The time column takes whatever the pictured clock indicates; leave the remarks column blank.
6:56
